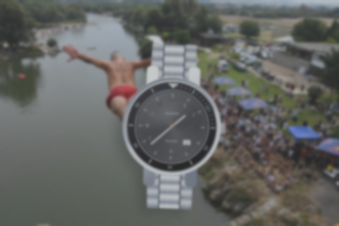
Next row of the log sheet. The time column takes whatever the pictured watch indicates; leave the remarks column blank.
1:38
